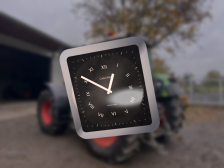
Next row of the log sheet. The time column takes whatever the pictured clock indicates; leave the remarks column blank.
12:51
